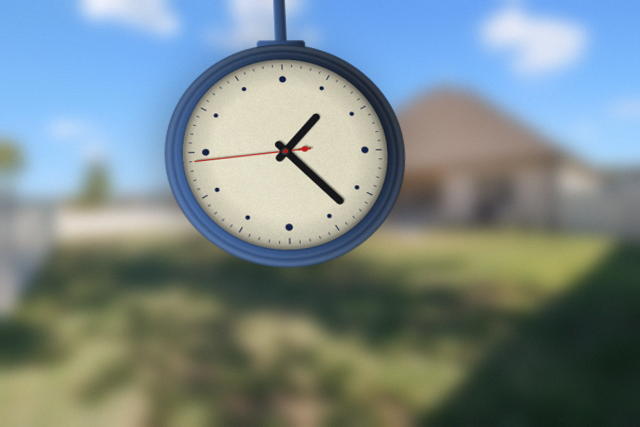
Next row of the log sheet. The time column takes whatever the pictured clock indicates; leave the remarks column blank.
1:22:44
